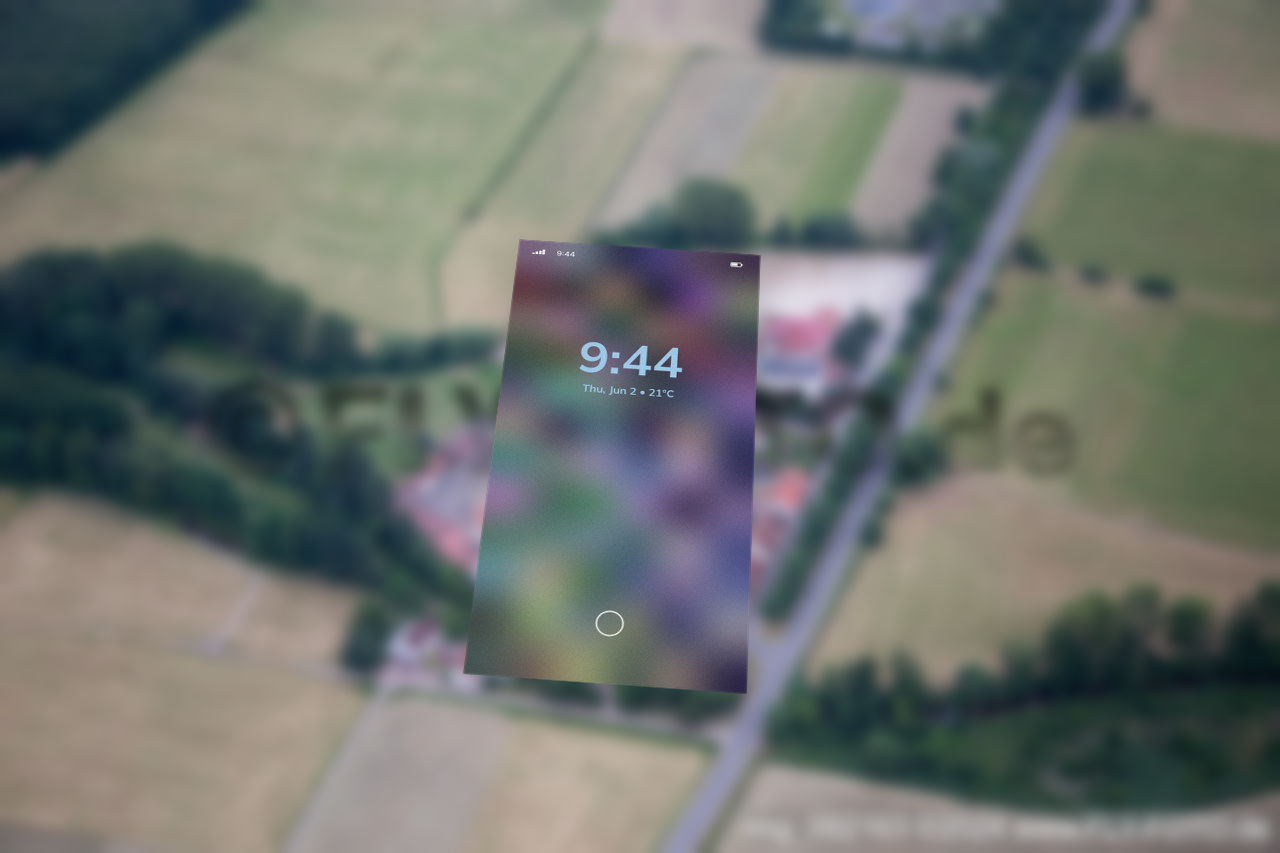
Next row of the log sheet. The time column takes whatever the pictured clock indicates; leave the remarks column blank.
9:44
